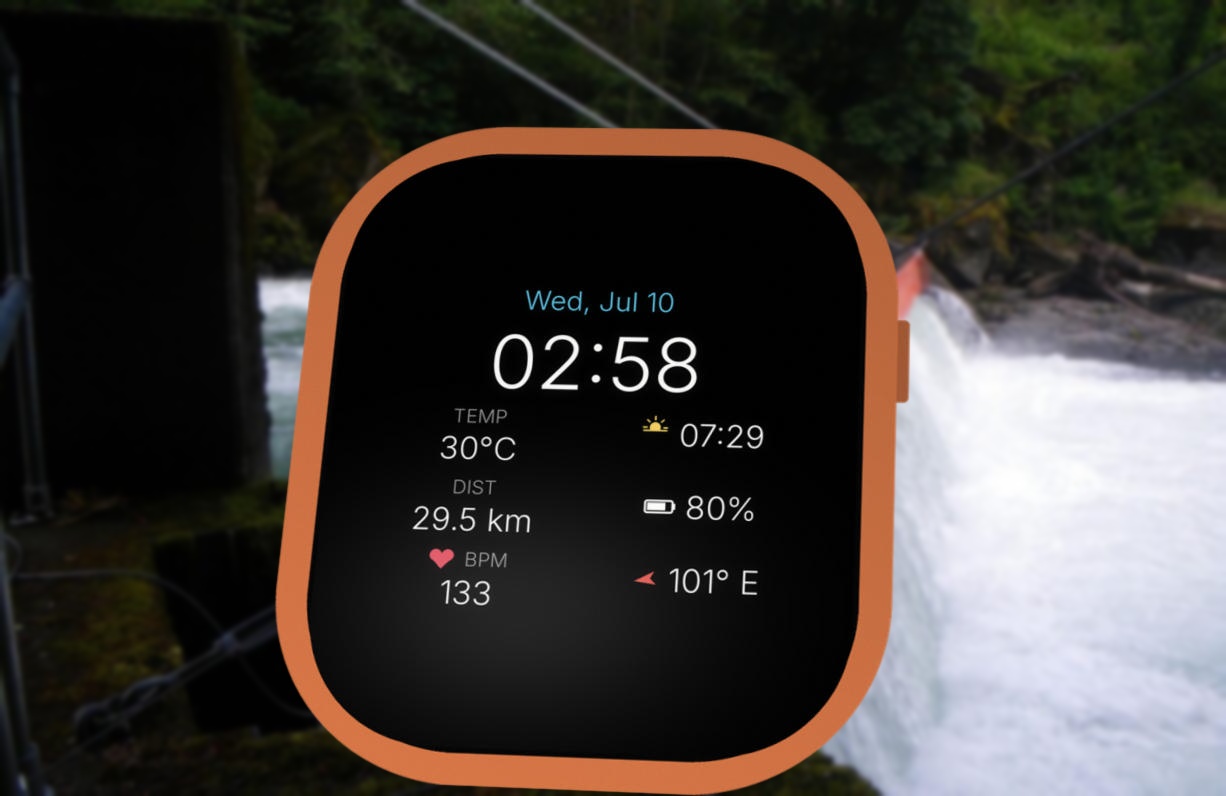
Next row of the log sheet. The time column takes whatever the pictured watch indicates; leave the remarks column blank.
2:58
